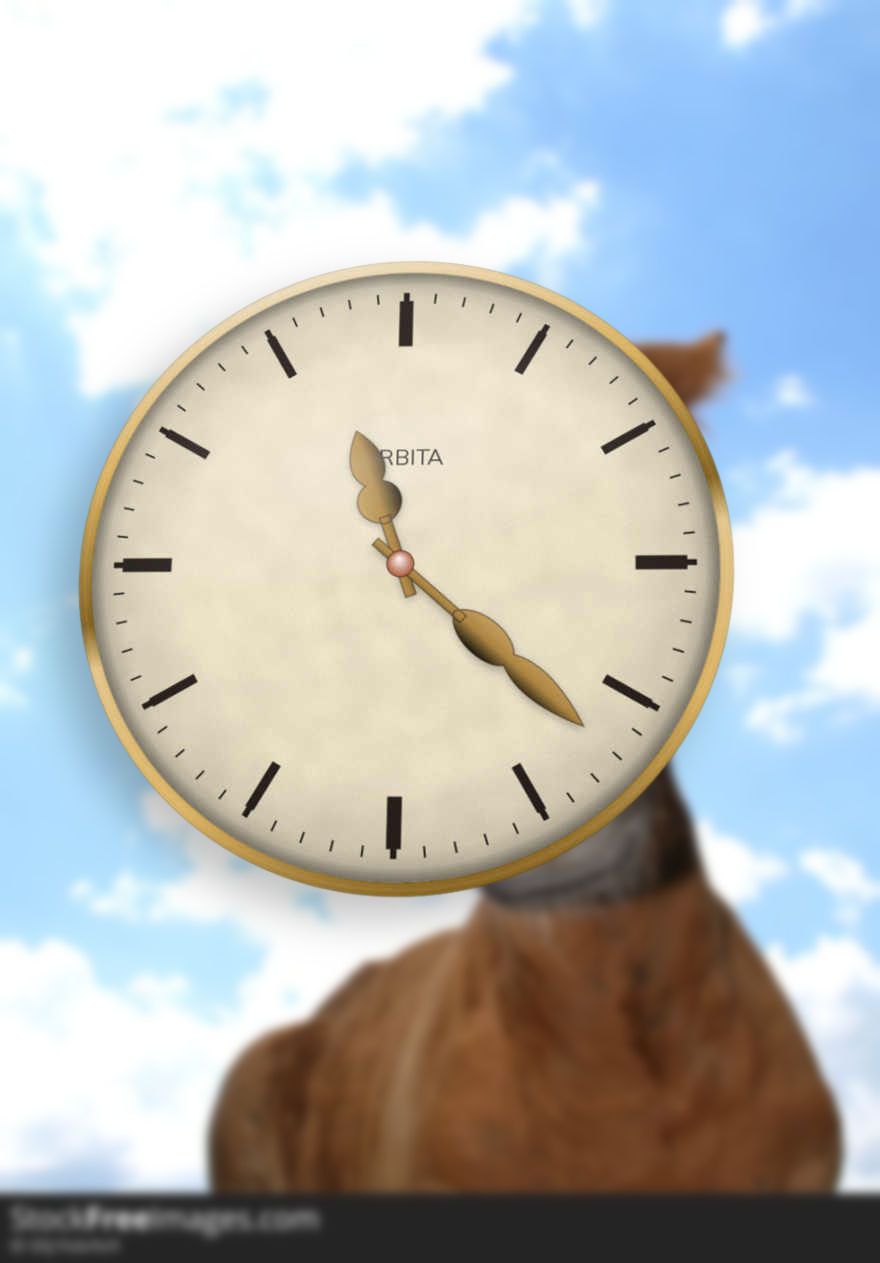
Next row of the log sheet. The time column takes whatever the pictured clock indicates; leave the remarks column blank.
11:22
